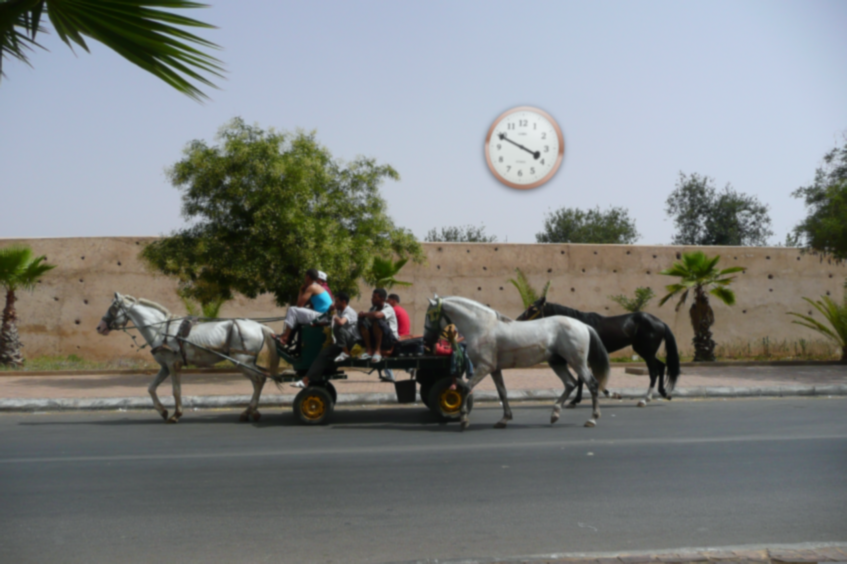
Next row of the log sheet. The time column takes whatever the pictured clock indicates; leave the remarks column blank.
3:49
